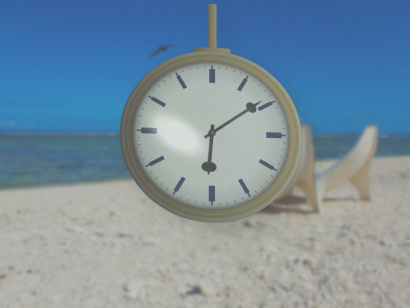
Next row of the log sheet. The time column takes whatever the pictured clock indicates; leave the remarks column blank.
6:09
